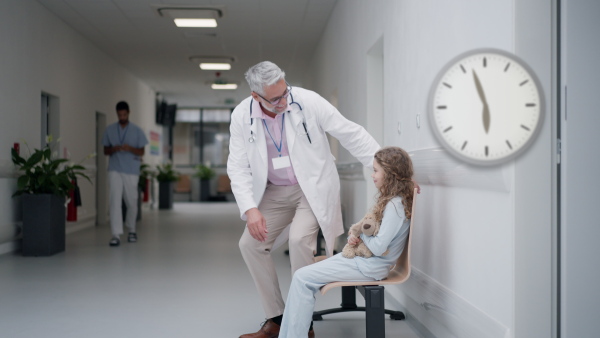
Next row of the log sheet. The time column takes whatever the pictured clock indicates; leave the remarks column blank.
5:57
